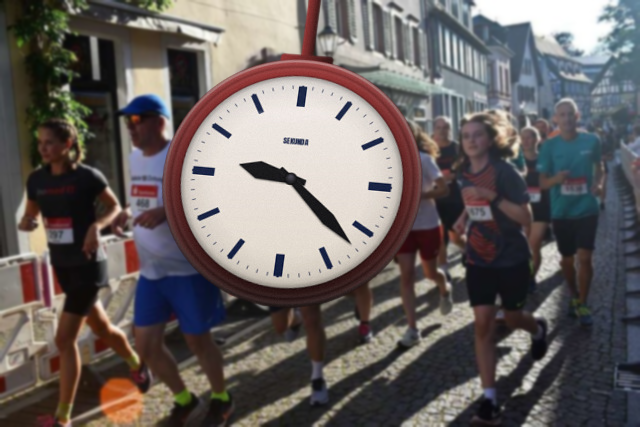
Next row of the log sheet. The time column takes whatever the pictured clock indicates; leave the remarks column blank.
9:22
